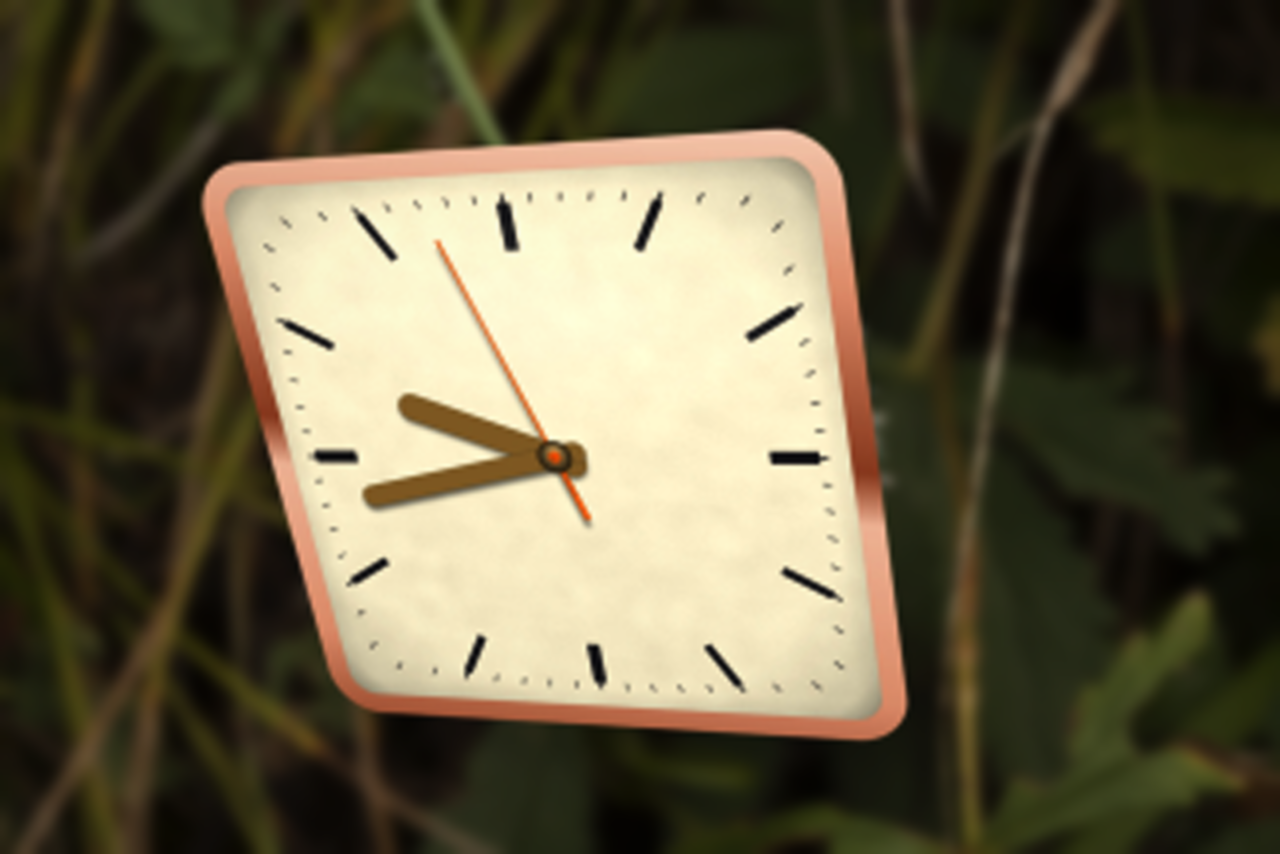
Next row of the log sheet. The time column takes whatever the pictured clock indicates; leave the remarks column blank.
9:42:57
